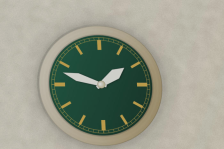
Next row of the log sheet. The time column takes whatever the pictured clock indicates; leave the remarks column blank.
1:48
